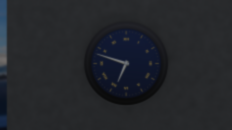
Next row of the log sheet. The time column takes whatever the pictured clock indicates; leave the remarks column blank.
6:48
